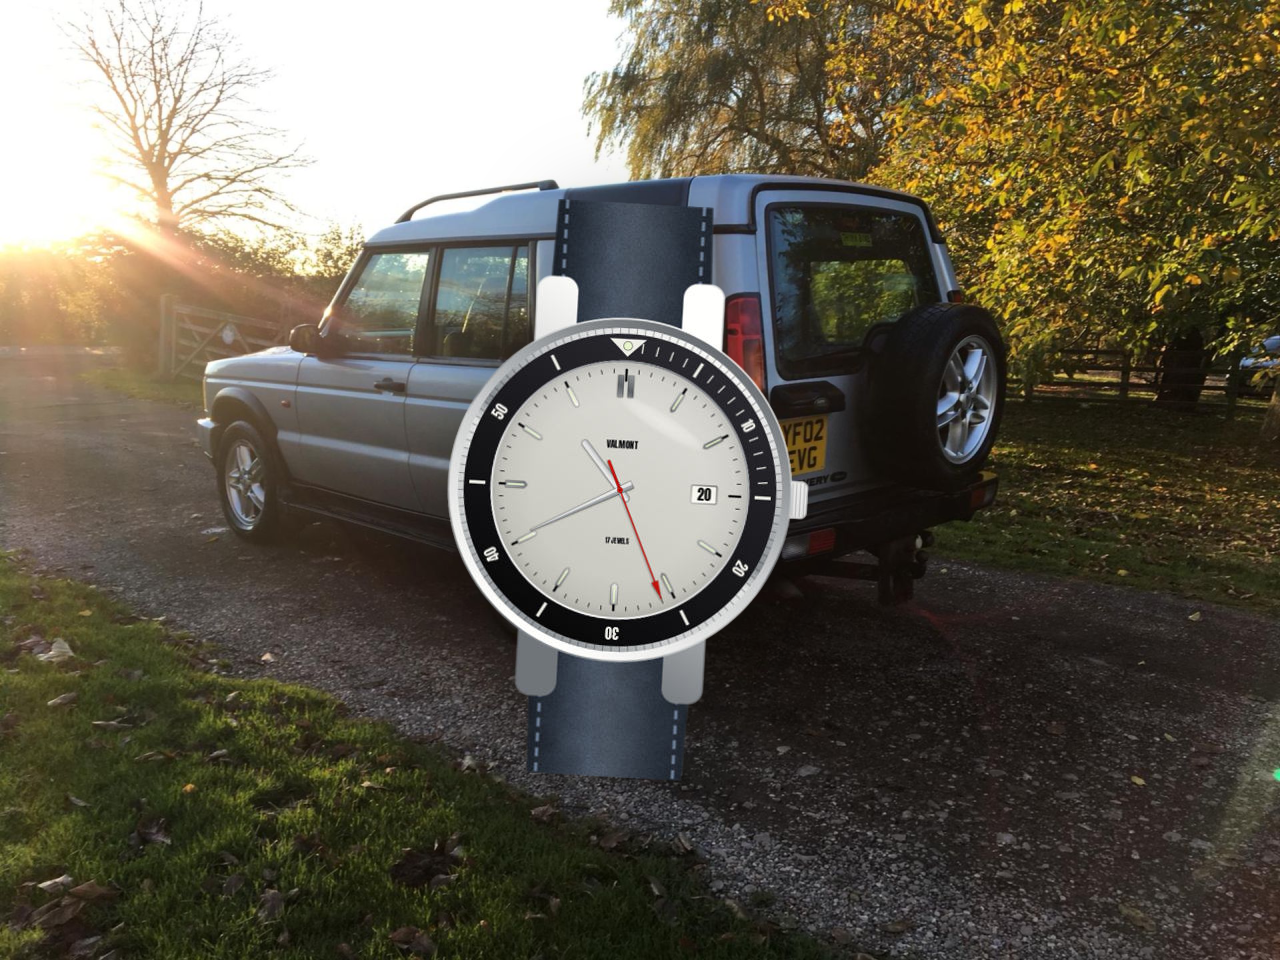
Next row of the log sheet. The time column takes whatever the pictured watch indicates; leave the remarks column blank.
10:40:26
